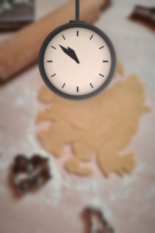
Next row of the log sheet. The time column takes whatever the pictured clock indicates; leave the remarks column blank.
10:52
